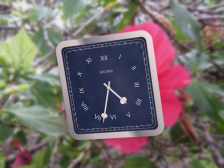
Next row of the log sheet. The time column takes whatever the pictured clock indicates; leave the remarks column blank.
4:33
